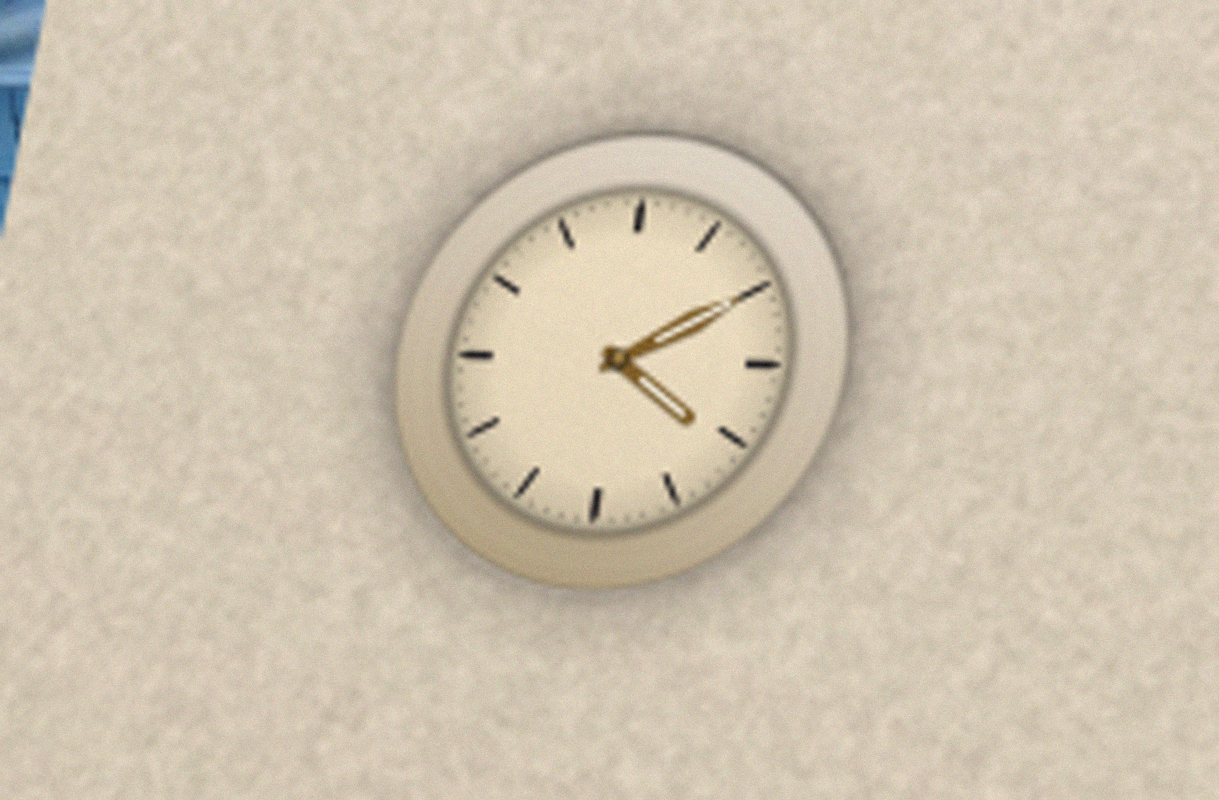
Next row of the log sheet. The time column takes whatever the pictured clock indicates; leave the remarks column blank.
4:10
